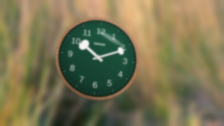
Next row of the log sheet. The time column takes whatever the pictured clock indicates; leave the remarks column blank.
10:11
